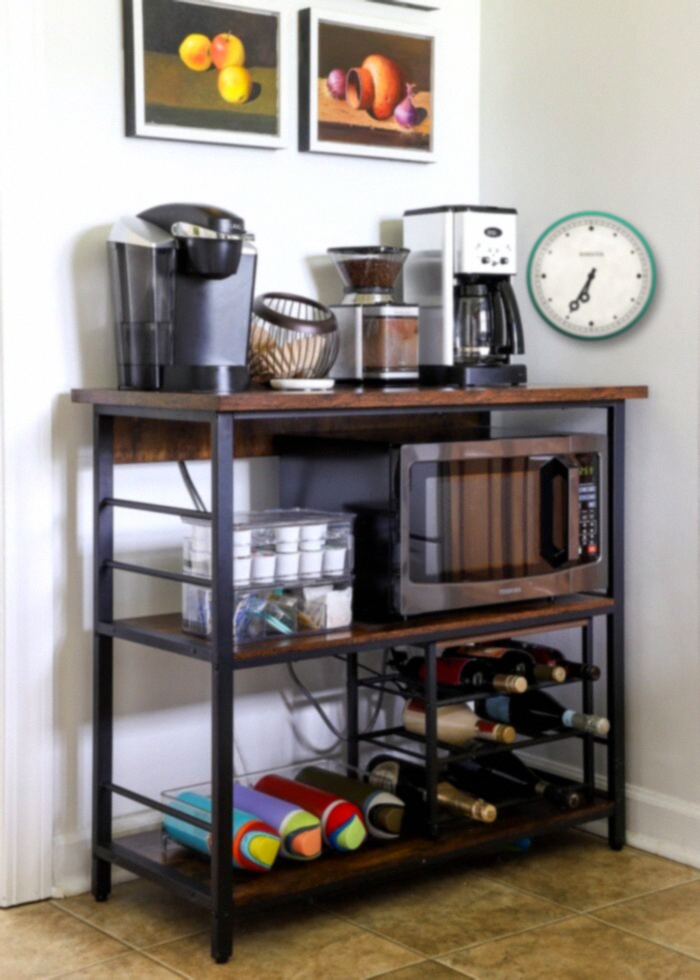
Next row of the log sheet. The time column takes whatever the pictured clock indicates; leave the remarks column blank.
6:35
